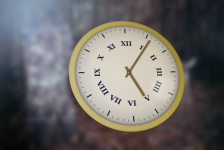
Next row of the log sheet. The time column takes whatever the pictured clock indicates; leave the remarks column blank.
5:06
